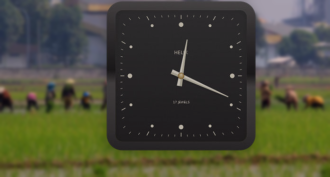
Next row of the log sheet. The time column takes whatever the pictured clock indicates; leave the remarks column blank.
12:19
